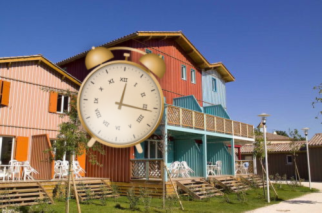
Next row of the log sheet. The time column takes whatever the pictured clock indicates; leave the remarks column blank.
12:16
